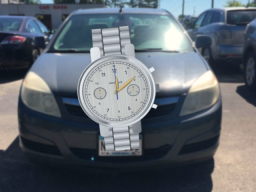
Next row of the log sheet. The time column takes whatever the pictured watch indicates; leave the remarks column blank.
12:09
